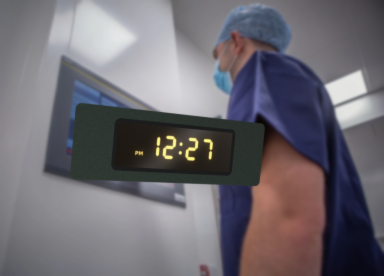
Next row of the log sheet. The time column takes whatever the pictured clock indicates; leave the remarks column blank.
12:27
